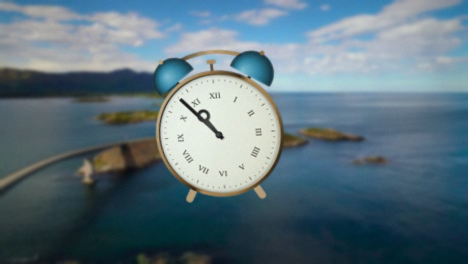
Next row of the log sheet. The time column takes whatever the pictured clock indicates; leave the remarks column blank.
10:53
